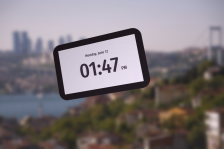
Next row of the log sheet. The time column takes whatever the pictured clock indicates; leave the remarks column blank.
1:47
